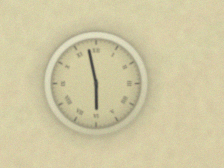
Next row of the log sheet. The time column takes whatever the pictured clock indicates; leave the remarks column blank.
5:58
